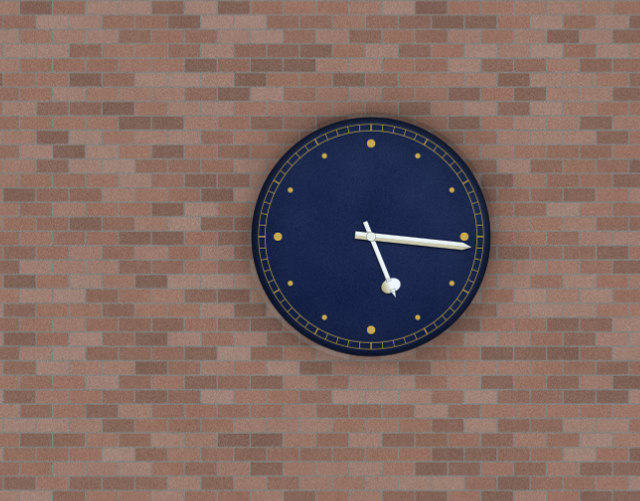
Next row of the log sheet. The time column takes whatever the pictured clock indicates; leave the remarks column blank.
5:16
